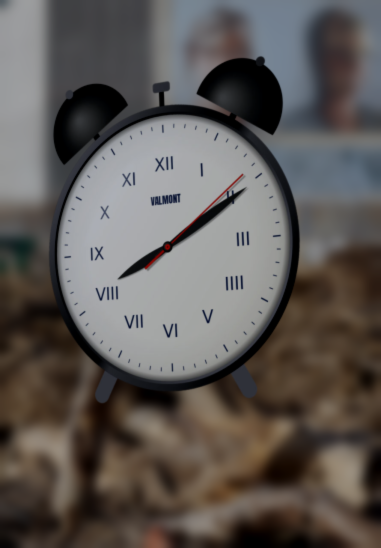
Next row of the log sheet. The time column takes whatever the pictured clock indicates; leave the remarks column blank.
8:10:09
